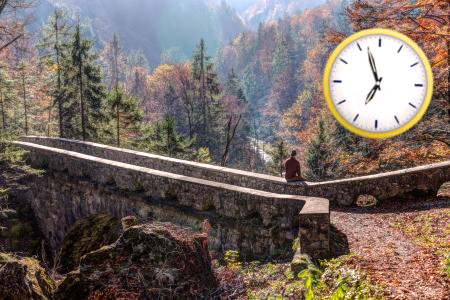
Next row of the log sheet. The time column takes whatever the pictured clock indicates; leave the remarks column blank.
6:57
